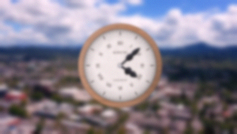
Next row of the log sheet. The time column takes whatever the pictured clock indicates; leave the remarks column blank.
4:08
